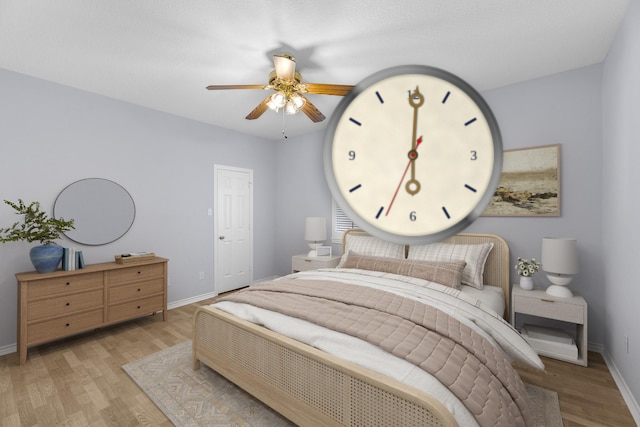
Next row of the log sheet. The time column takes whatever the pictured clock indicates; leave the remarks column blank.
6:00:34
